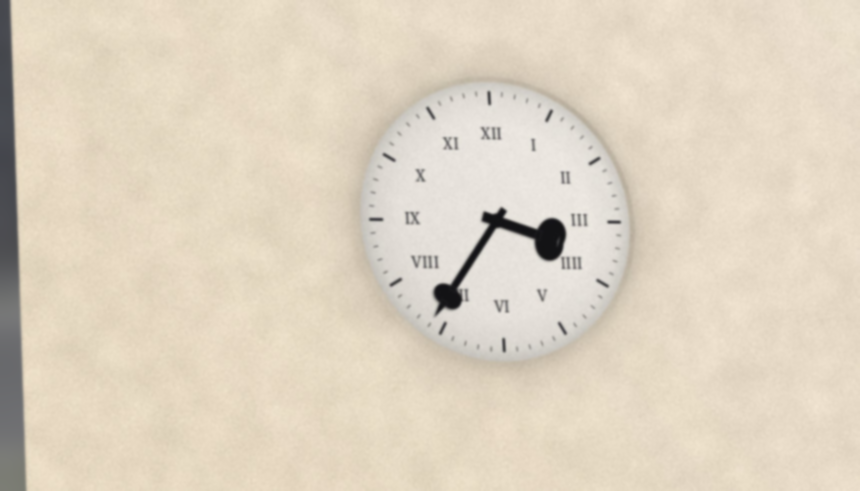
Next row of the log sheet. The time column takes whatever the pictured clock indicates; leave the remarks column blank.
3:36
